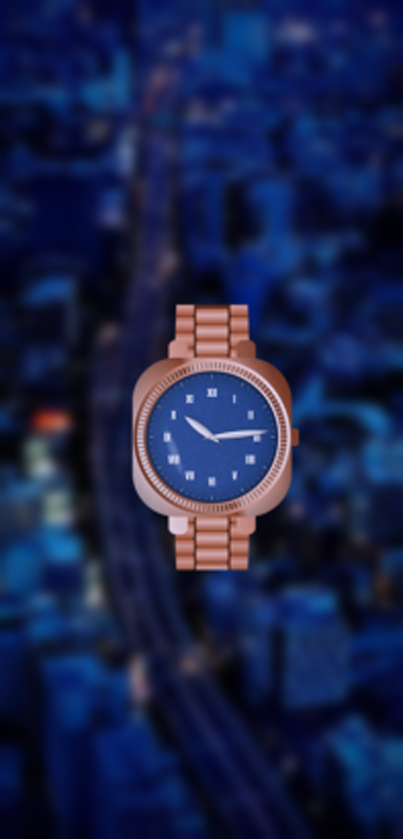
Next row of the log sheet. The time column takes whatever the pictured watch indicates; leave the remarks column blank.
10:14
